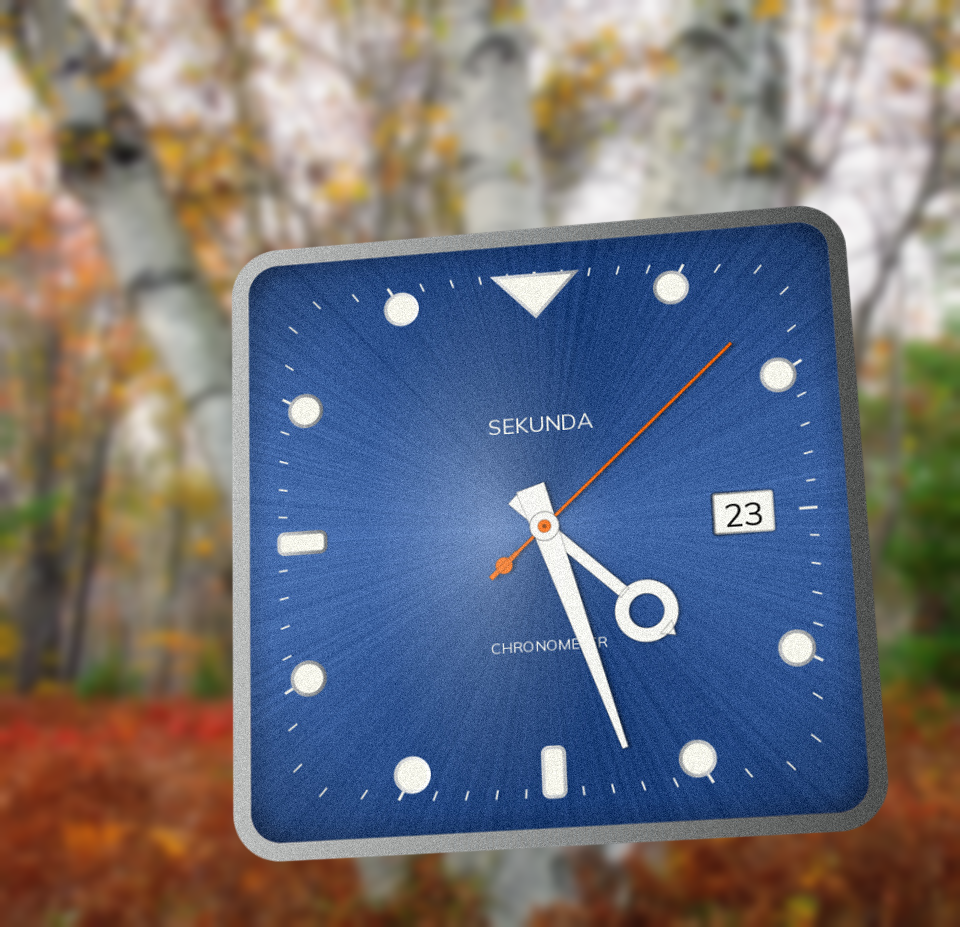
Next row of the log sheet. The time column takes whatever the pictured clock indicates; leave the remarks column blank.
4:27:08
